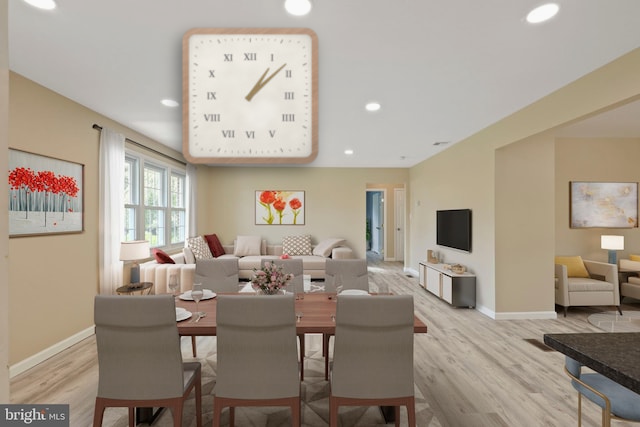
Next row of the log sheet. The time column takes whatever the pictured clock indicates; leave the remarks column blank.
1:08
